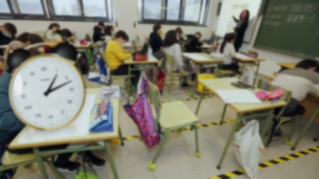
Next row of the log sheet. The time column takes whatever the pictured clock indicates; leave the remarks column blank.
1:12
